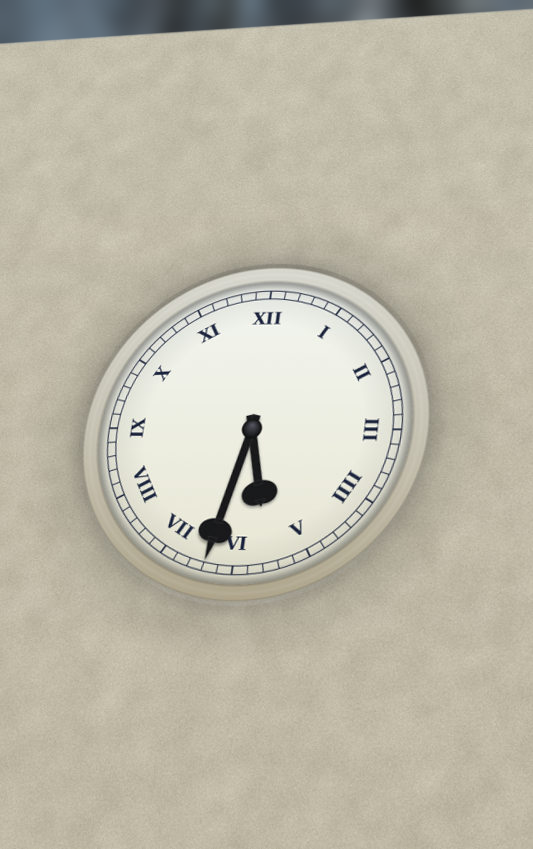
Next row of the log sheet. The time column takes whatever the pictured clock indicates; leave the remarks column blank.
5:32
